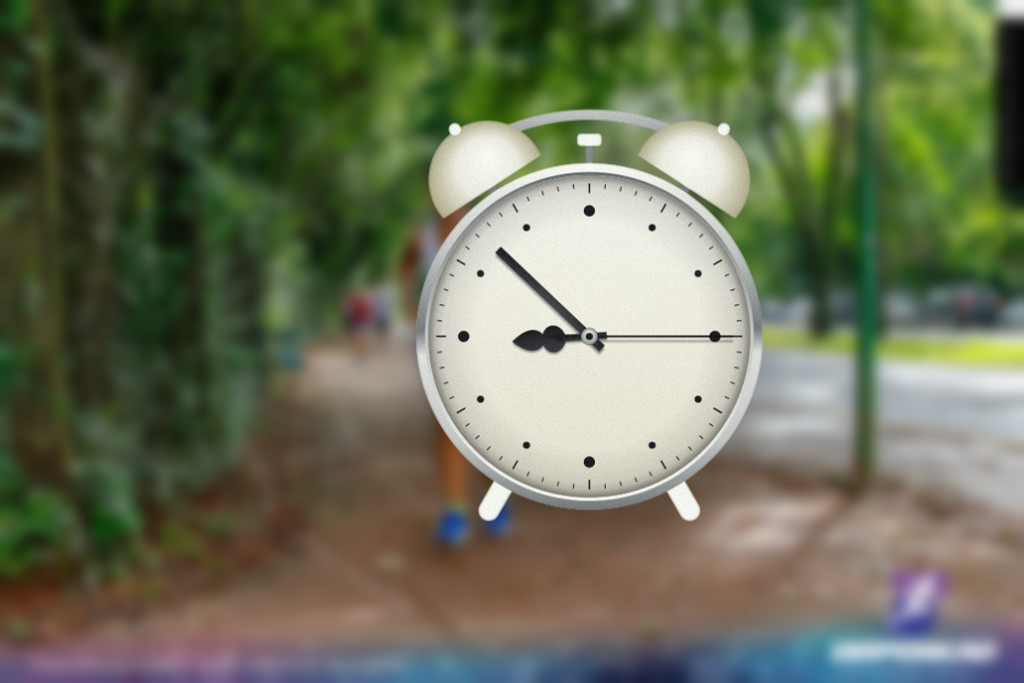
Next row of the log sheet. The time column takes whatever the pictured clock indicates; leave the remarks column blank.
8:52:15
